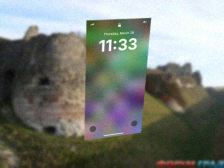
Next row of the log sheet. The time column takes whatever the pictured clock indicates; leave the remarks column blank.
11:33
